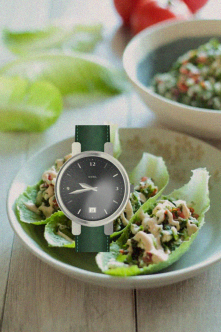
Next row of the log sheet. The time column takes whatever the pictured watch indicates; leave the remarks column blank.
9:43
